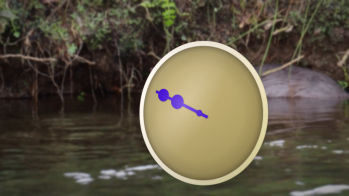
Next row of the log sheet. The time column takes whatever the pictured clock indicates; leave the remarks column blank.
9:49
